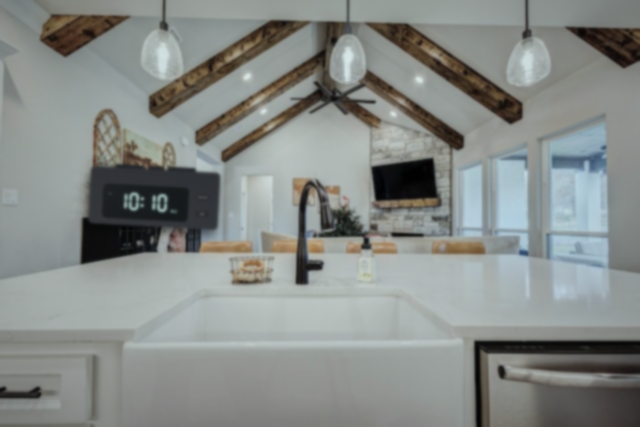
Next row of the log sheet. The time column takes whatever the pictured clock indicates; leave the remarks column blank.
10:10
